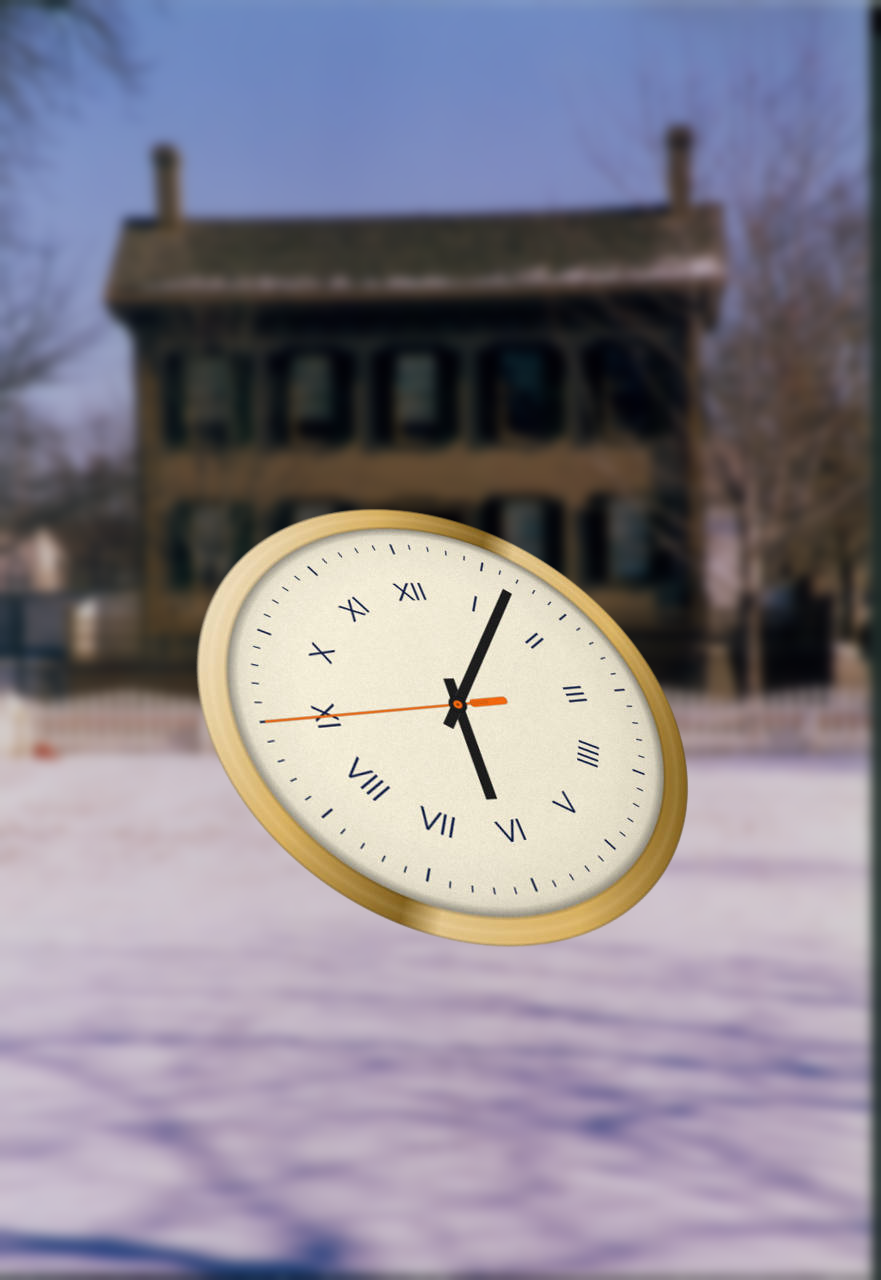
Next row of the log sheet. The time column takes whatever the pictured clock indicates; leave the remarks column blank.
6:06:45
